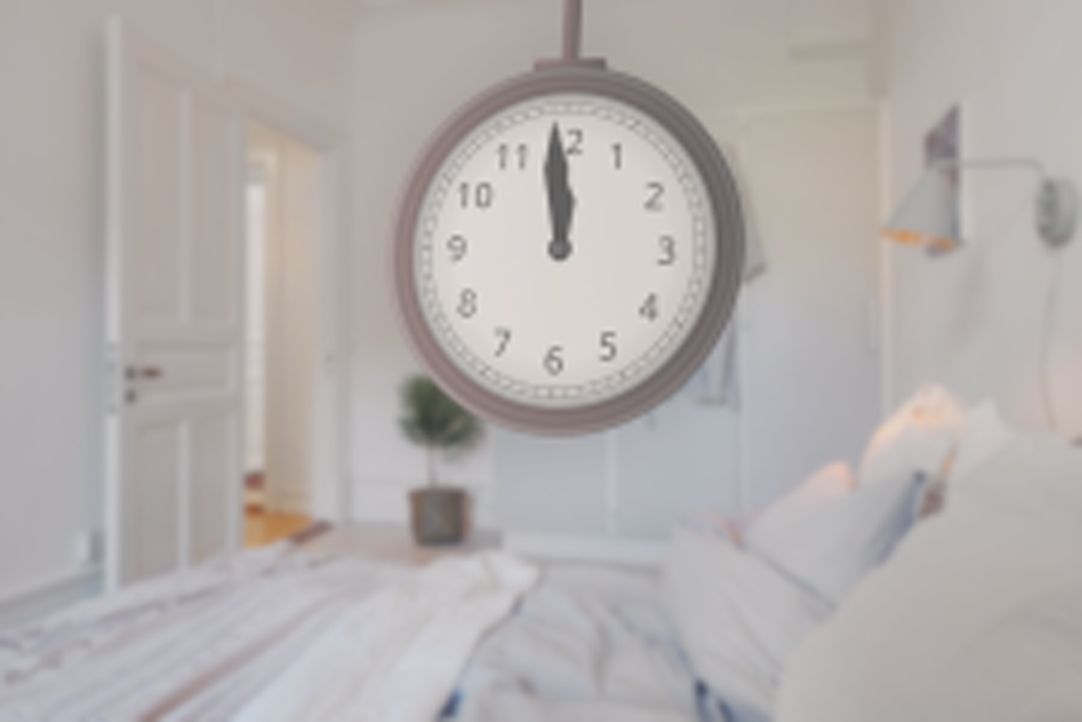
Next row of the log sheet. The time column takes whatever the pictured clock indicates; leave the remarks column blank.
11:59
